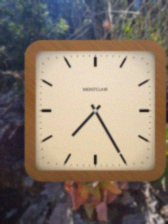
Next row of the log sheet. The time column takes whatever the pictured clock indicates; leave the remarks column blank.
7:25
